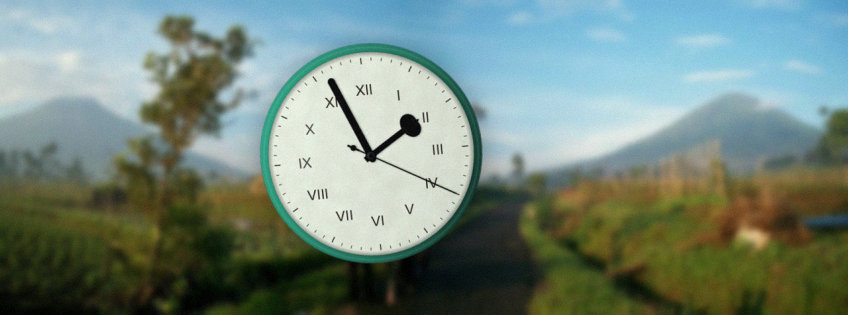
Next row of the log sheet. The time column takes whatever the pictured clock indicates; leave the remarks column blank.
1:56:20
